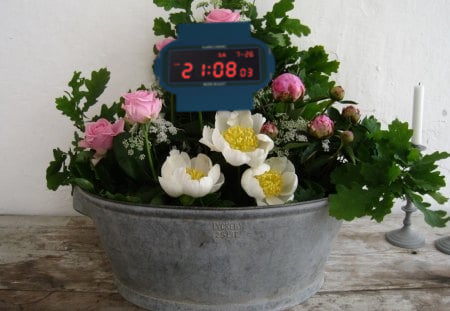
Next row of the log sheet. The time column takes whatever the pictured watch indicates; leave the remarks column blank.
21:08
